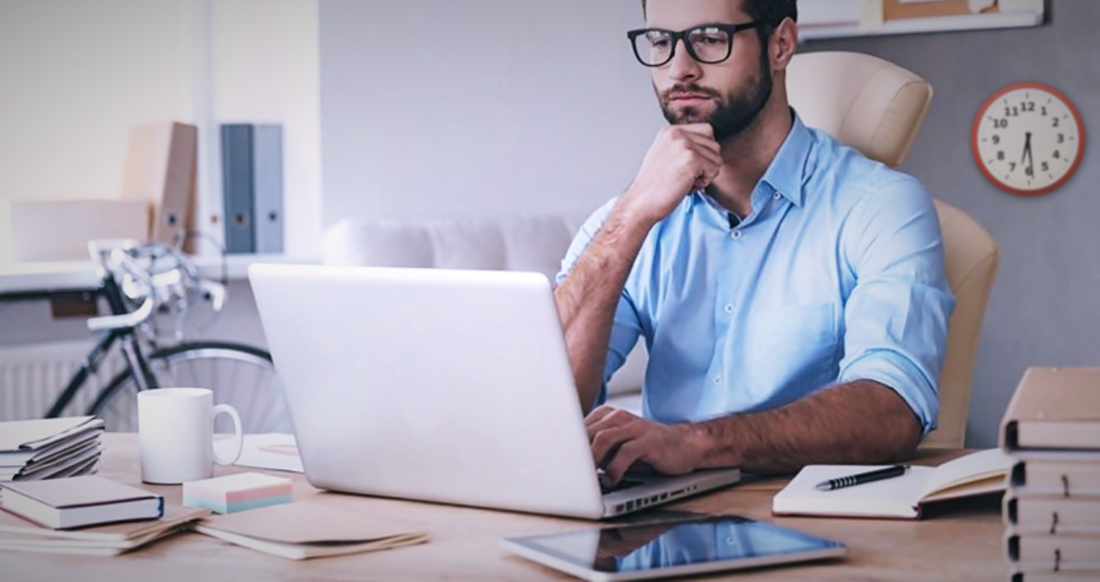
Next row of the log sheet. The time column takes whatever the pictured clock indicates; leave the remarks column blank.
6:29
